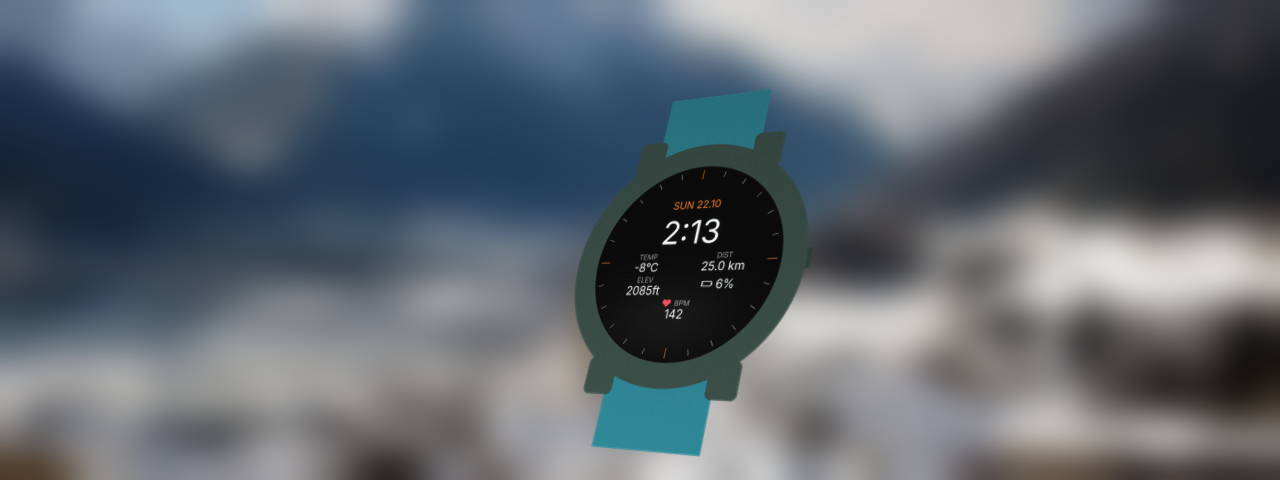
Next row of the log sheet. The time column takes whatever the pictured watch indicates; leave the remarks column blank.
2:13
